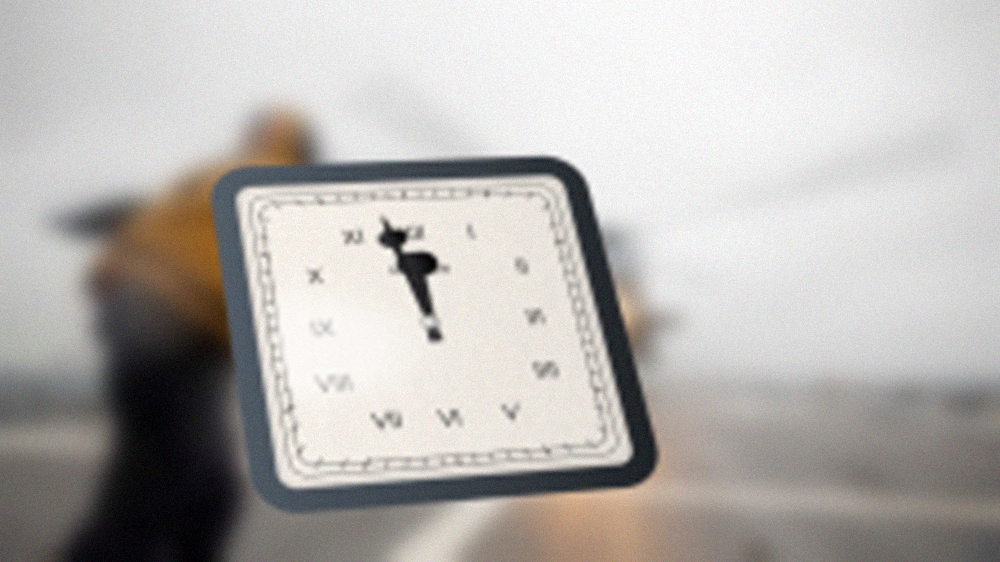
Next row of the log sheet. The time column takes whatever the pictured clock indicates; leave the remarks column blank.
11:58
